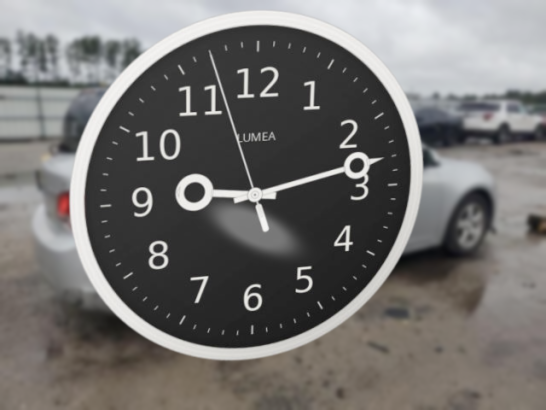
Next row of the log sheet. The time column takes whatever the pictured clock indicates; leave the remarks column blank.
9:12:57
